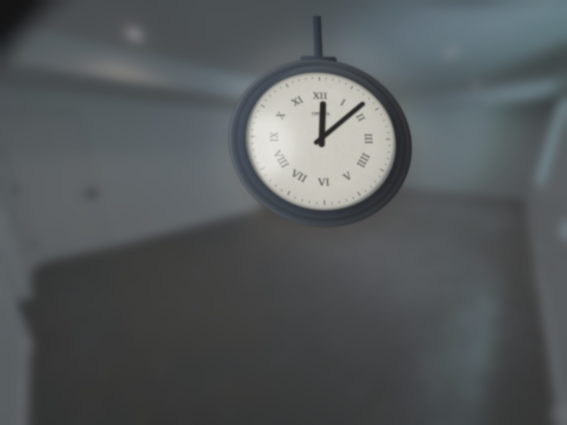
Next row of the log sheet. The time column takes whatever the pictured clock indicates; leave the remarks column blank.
12:08
